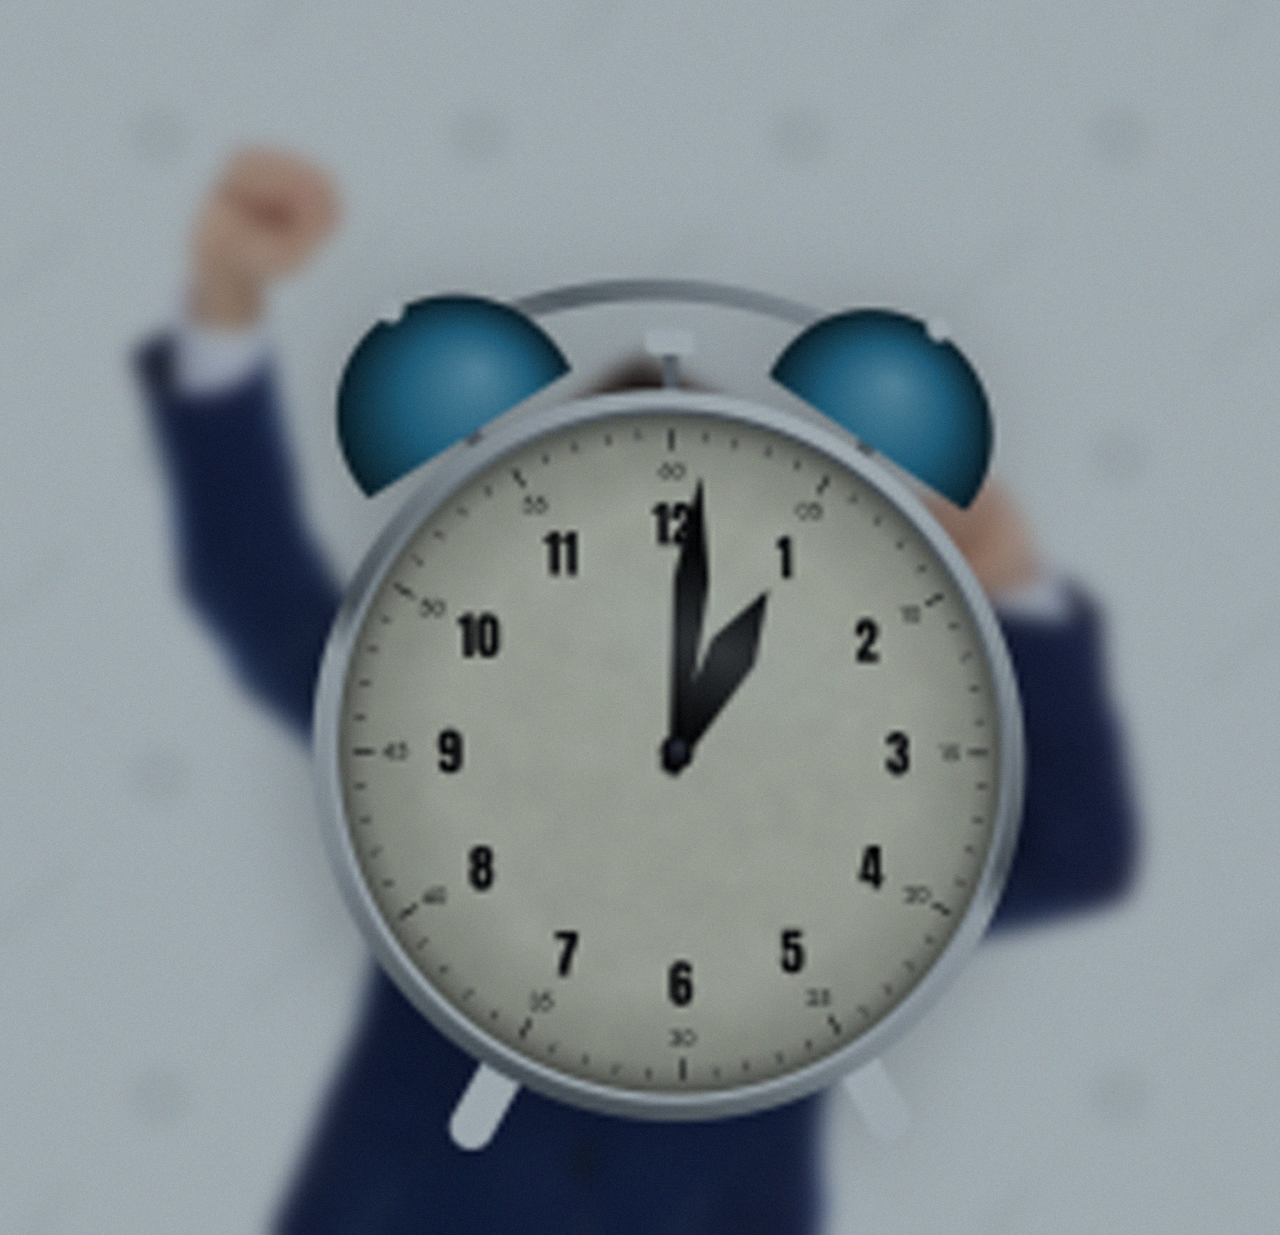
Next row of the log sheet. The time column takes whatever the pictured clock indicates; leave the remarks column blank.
1:01
